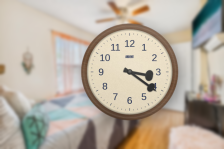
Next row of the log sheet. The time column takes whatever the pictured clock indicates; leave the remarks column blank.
3:21
